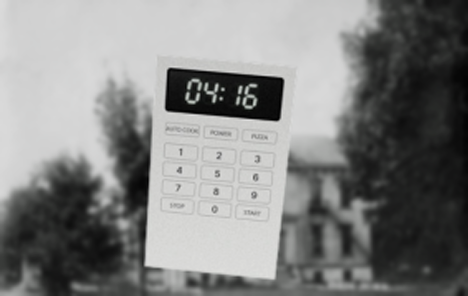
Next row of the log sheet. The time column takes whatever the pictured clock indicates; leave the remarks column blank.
4:16
